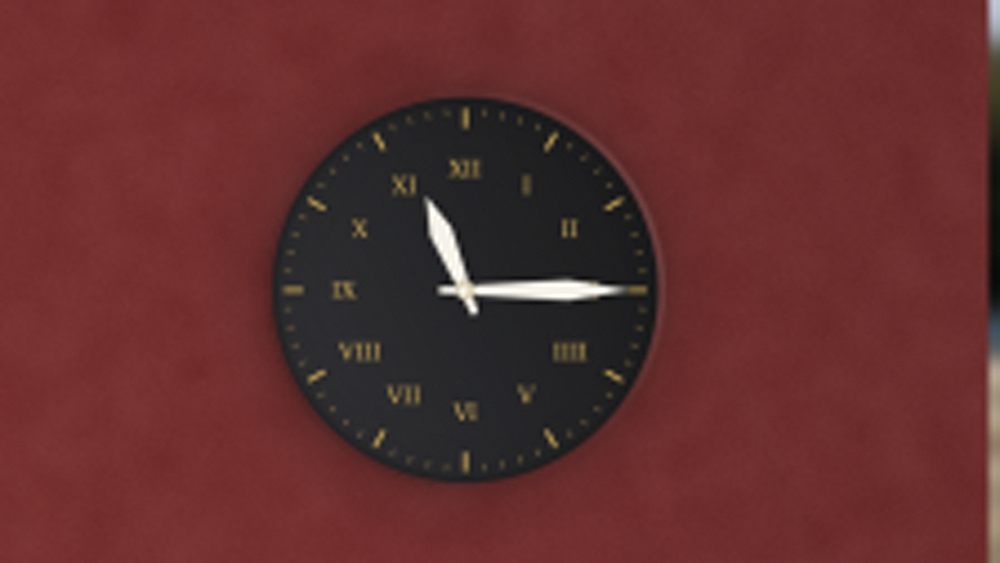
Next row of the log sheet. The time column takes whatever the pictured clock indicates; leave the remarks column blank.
11:15
